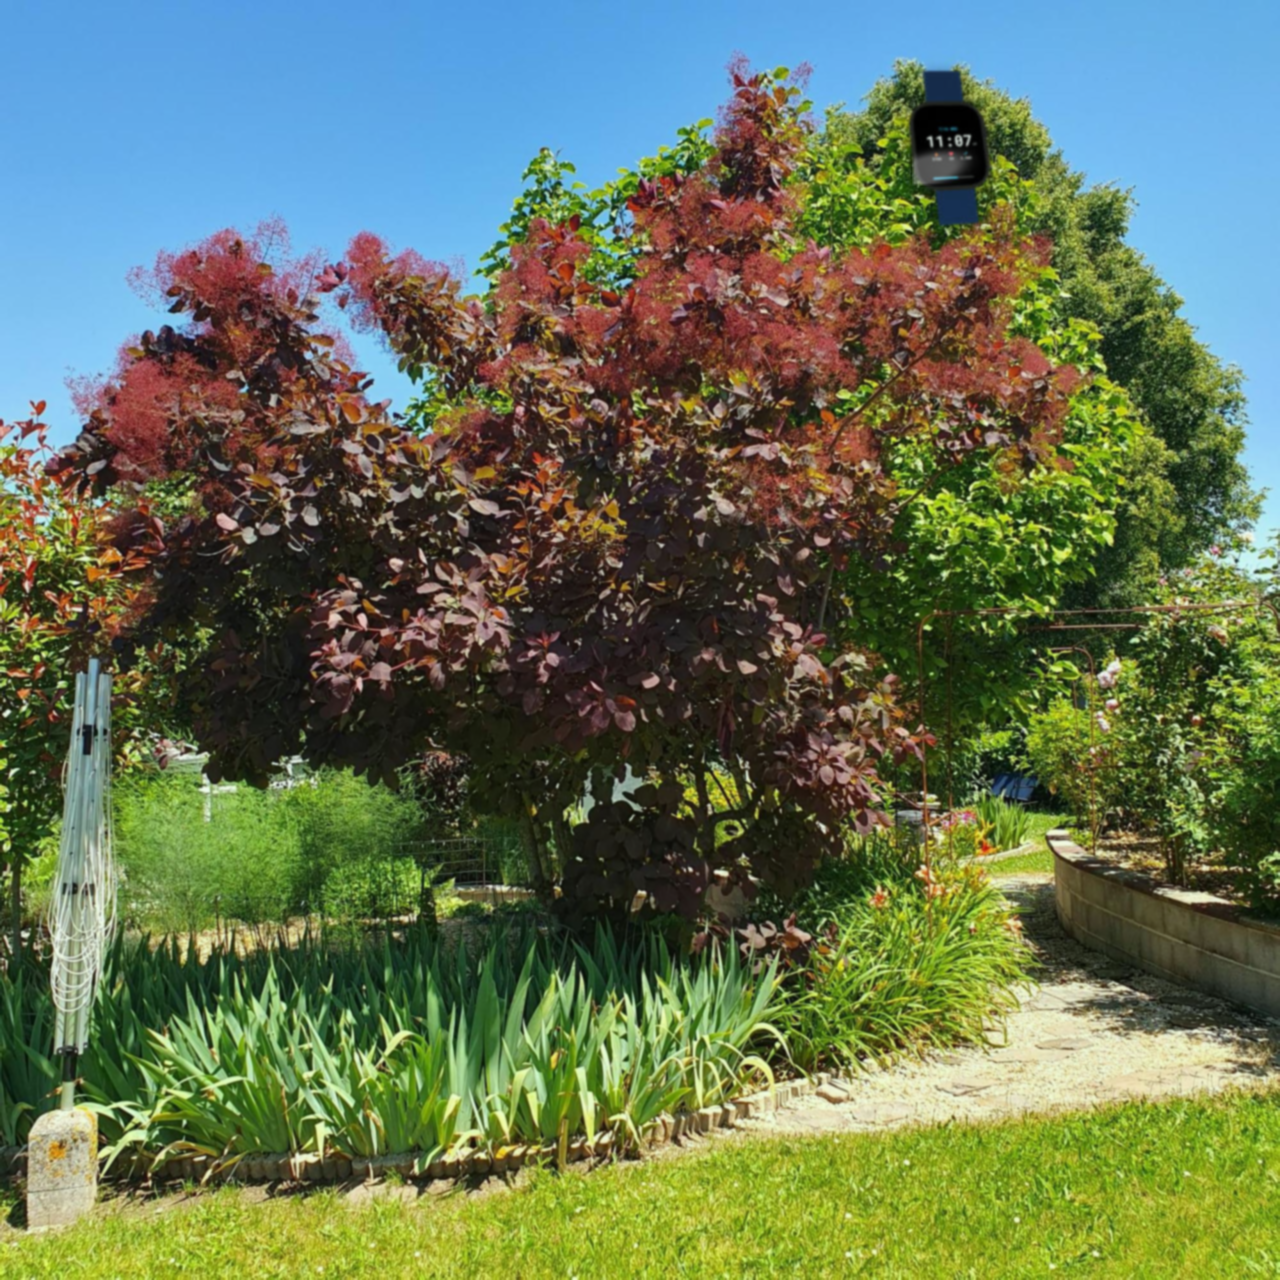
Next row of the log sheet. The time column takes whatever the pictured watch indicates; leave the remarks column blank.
11:07
